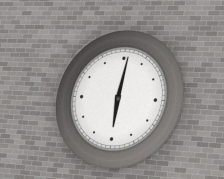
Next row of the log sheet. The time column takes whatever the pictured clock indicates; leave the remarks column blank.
6:01
